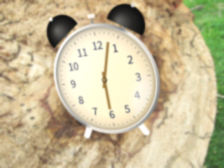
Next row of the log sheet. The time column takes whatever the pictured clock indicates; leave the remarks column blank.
6:03
